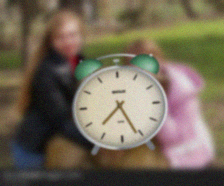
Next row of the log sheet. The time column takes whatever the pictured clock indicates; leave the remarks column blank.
7:26
